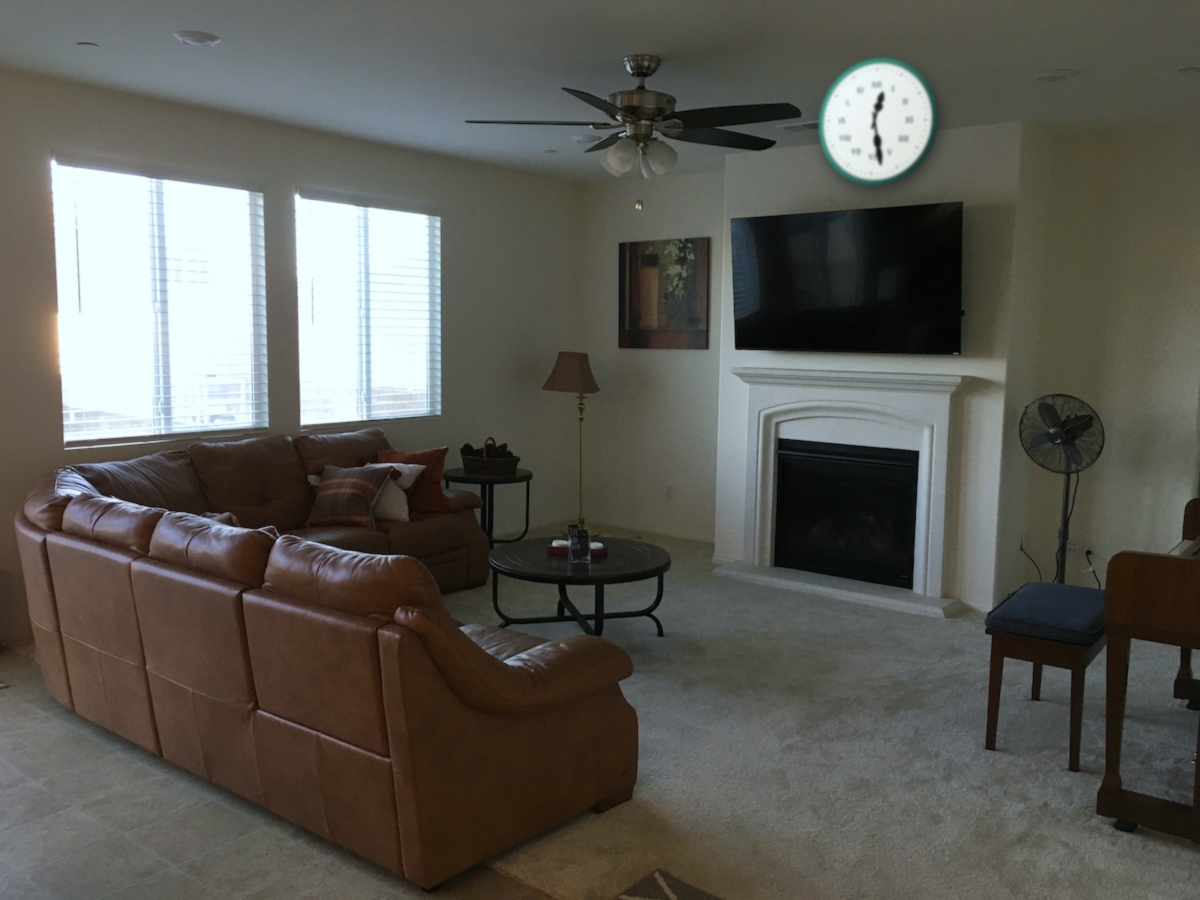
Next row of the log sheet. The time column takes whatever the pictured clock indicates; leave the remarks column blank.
12:28
